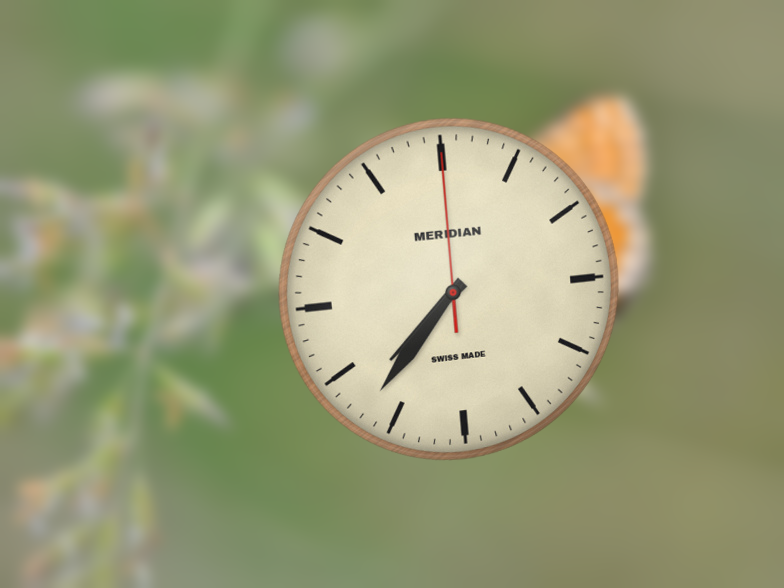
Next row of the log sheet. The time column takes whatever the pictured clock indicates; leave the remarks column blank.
7:37:00
